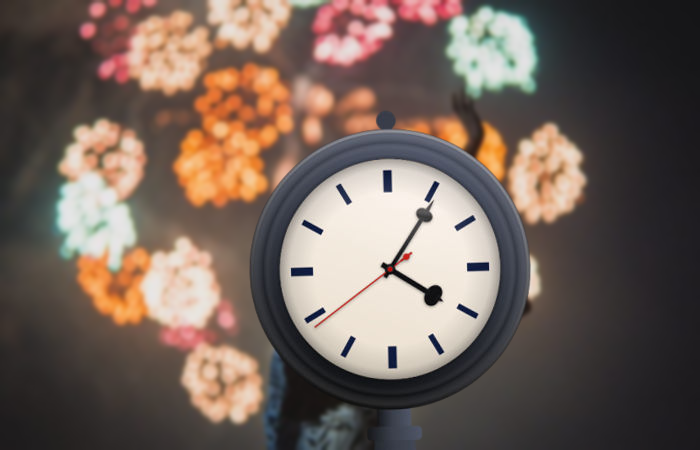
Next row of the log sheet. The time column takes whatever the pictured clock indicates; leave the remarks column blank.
4:05:39
